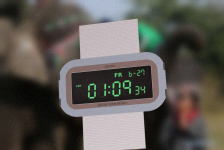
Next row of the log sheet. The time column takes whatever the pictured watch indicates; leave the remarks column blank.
1:09:34
